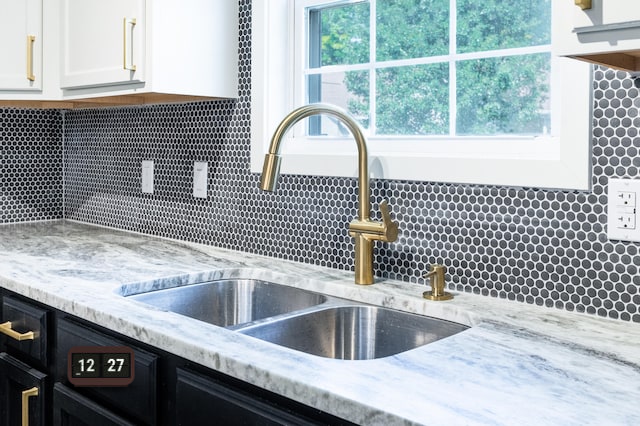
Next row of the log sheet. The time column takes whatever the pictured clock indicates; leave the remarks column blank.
12:27
